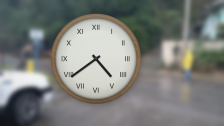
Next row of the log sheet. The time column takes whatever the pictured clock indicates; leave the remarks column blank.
4:39
